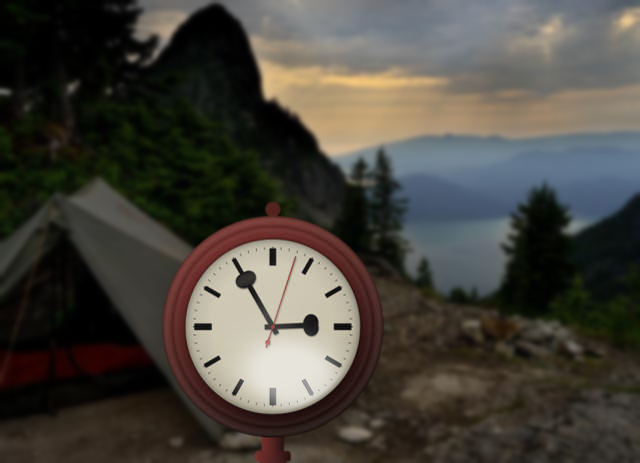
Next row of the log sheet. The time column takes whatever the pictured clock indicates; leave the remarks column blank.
2:55:03
